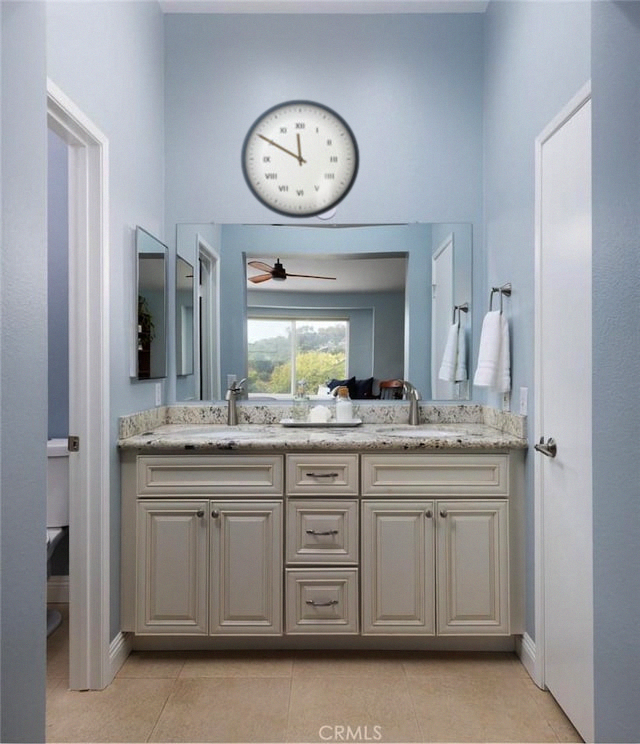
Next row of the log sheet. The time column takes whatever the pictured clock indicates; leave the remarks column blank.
11:50
